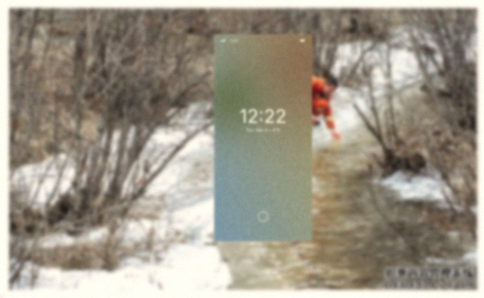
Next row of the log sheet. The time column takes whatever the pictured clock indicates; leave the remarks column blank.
12:22
